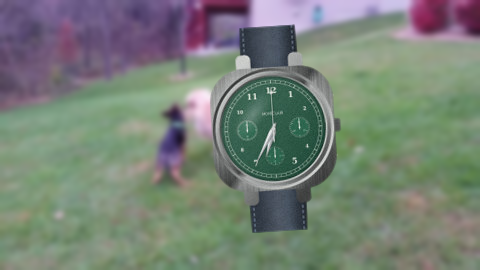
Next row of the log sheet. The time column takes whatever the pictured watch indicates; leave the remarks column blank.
6:35
